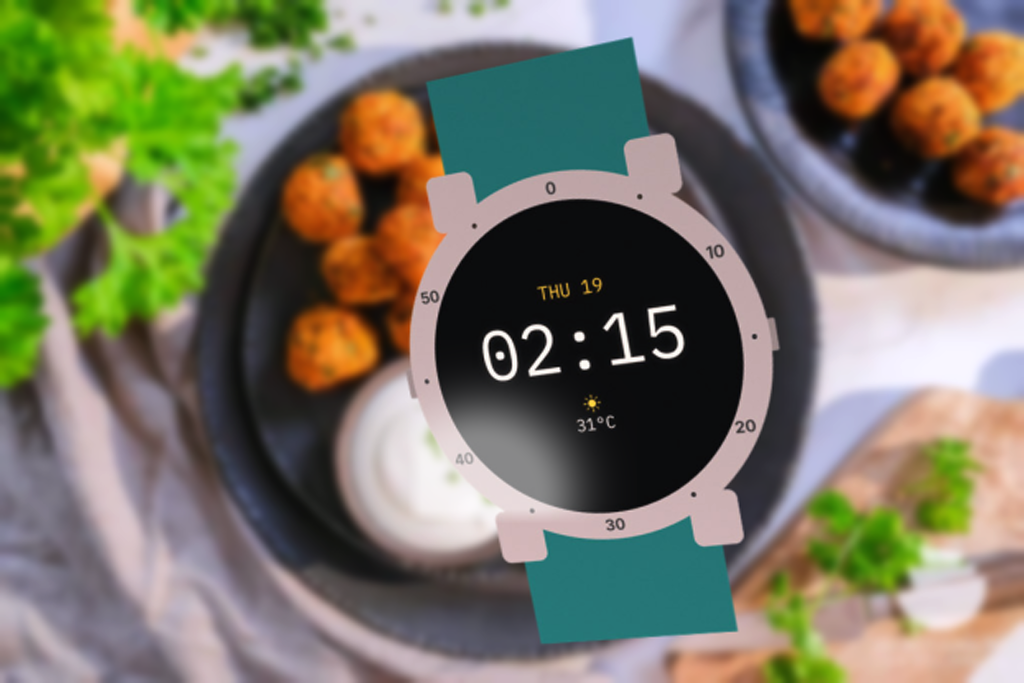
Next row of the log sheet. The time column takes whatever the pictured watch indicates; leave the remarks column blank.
2:15
